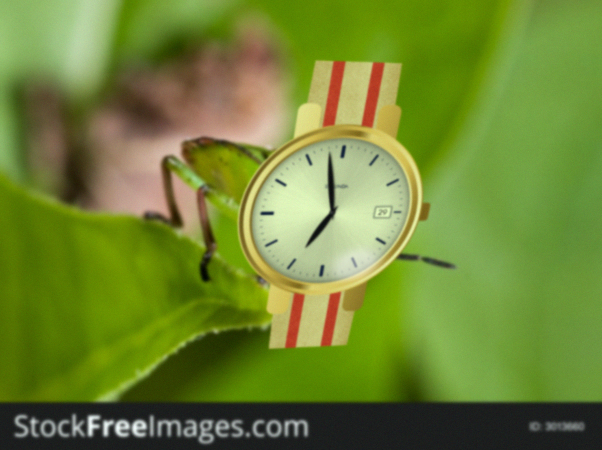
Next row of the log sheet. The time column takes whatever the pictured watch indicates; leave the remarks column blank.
6:58
